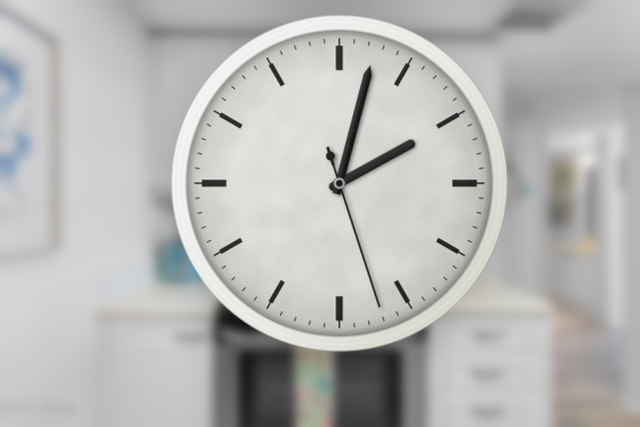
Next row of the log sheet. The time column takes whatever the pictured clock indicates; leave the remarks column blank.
2:02:27
